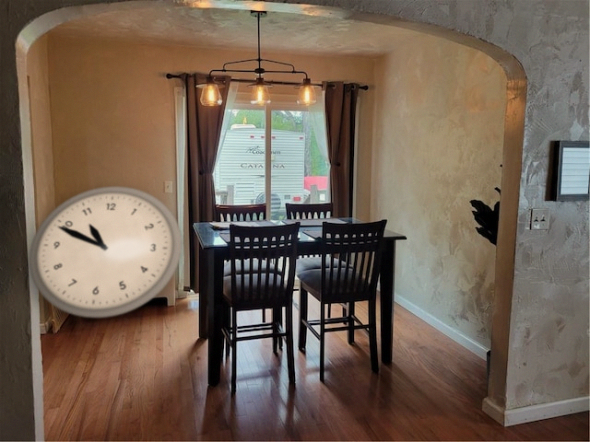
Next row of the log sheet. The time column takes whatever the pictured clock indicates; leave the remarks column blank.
10:49
